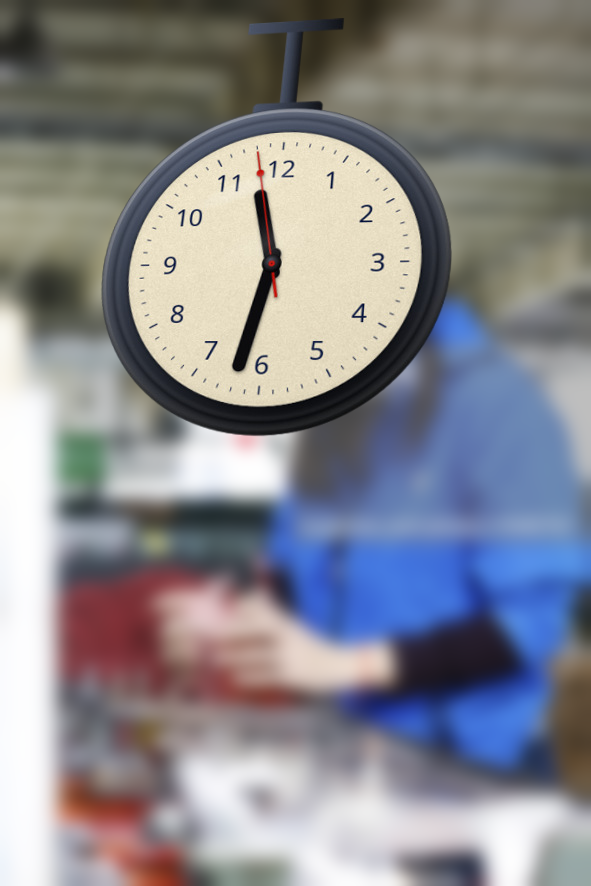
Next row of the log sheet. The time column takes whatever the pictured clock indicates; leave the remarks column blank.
11:31:58
